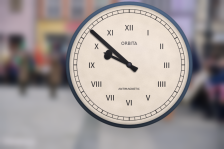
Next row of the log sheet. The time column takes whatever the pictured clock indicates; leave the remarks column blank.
9:52
